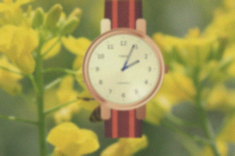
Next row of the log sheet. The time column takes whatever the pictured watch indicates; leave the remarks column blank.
2:04
